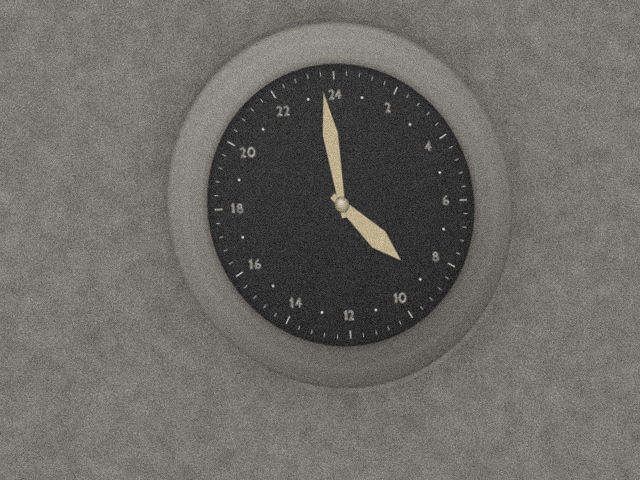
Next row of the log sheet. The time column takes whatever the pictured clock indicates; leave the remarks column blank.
8:59
